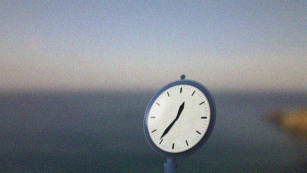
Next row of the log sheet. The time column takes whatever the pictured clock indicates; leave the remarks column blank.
12:36
